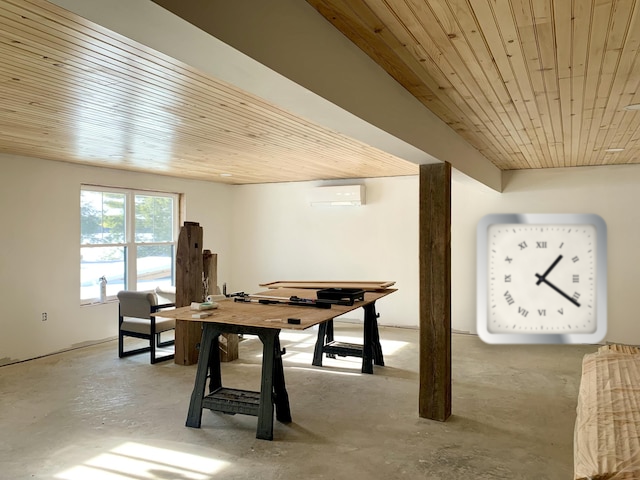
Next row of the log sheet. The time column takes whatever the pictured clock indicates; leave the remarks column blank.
1:21
